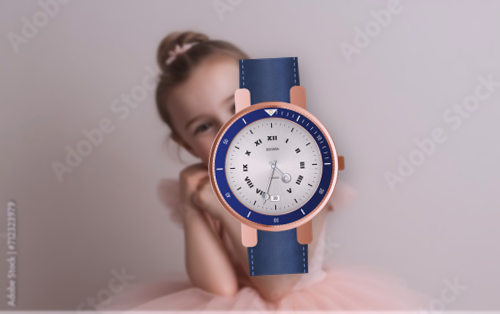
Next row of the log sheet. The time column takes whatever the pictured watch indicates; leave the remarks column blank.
4:33
